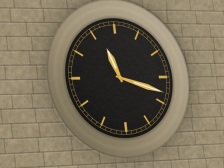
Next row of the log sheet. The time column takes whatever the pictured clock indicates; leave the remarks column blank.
11:18
